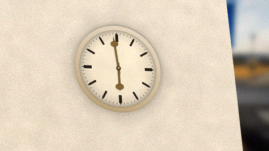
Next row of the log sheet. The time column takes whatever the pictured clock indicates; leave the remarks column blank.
5:59
